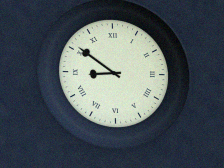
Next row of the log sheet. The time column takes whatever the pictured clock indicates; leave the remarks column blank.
8:51
